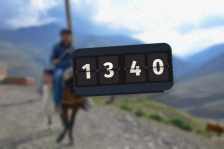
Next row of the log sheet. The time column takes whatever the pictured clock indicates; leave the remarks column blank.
13:40
